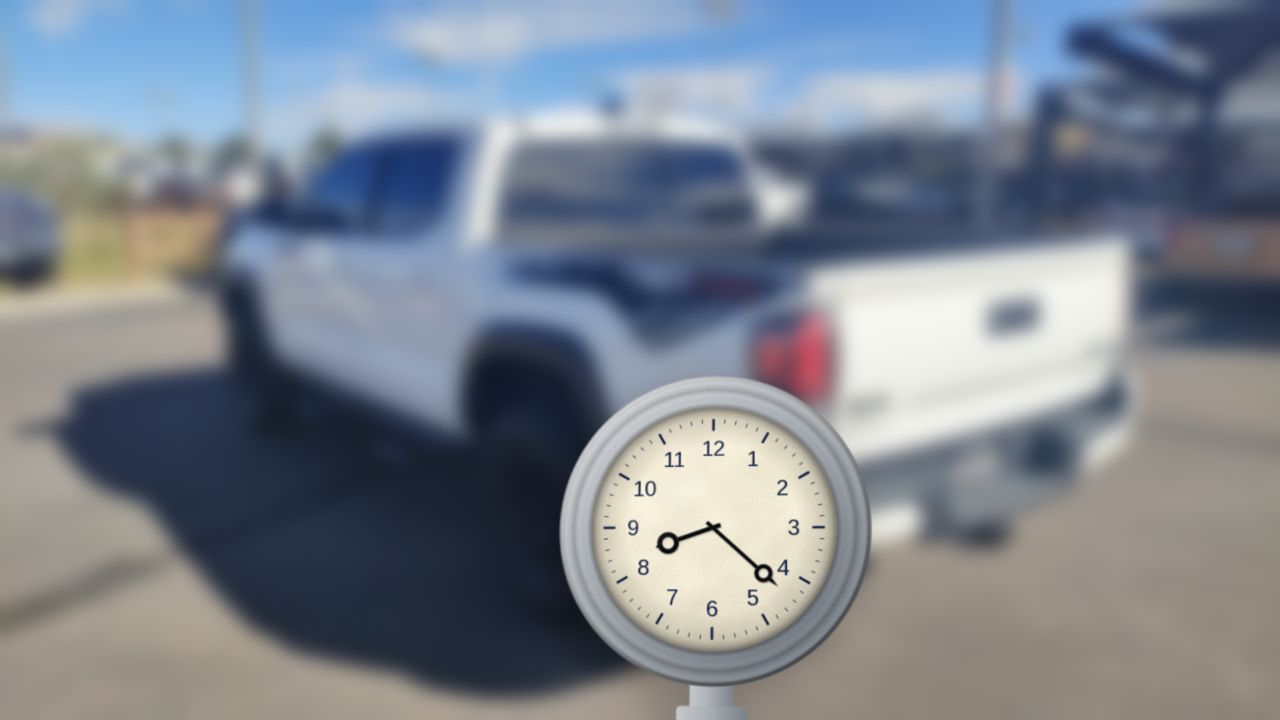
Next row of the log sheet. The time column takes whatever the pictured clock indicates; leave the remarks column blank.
8:22
